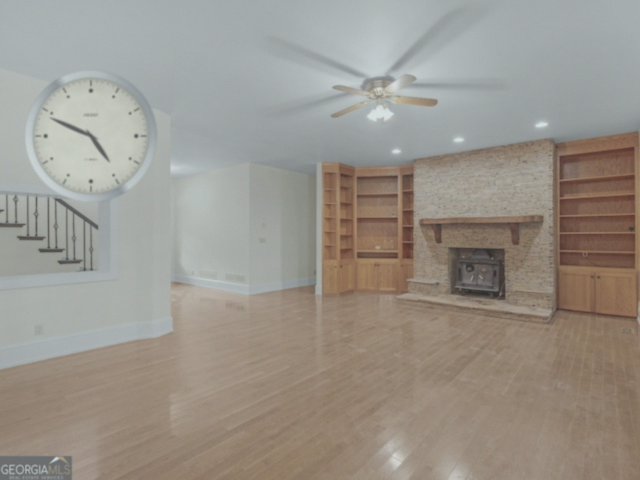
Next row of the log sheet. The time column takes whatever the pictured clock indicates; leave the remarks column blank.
4:49
